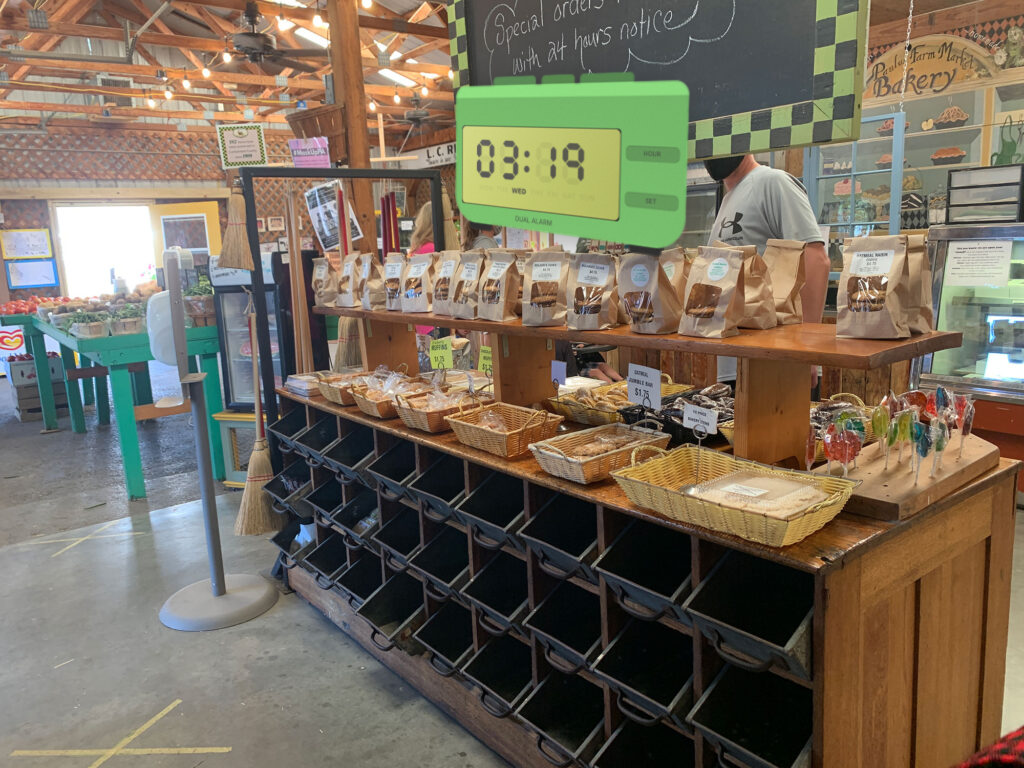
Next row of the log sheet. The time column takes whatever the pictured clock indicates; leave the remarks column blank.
3:19
